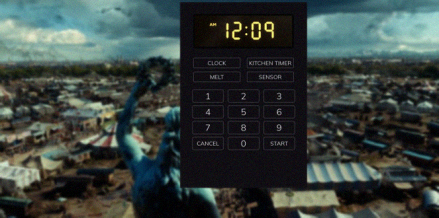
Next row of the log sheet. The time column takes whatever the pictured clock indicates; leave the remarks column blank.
12:09
